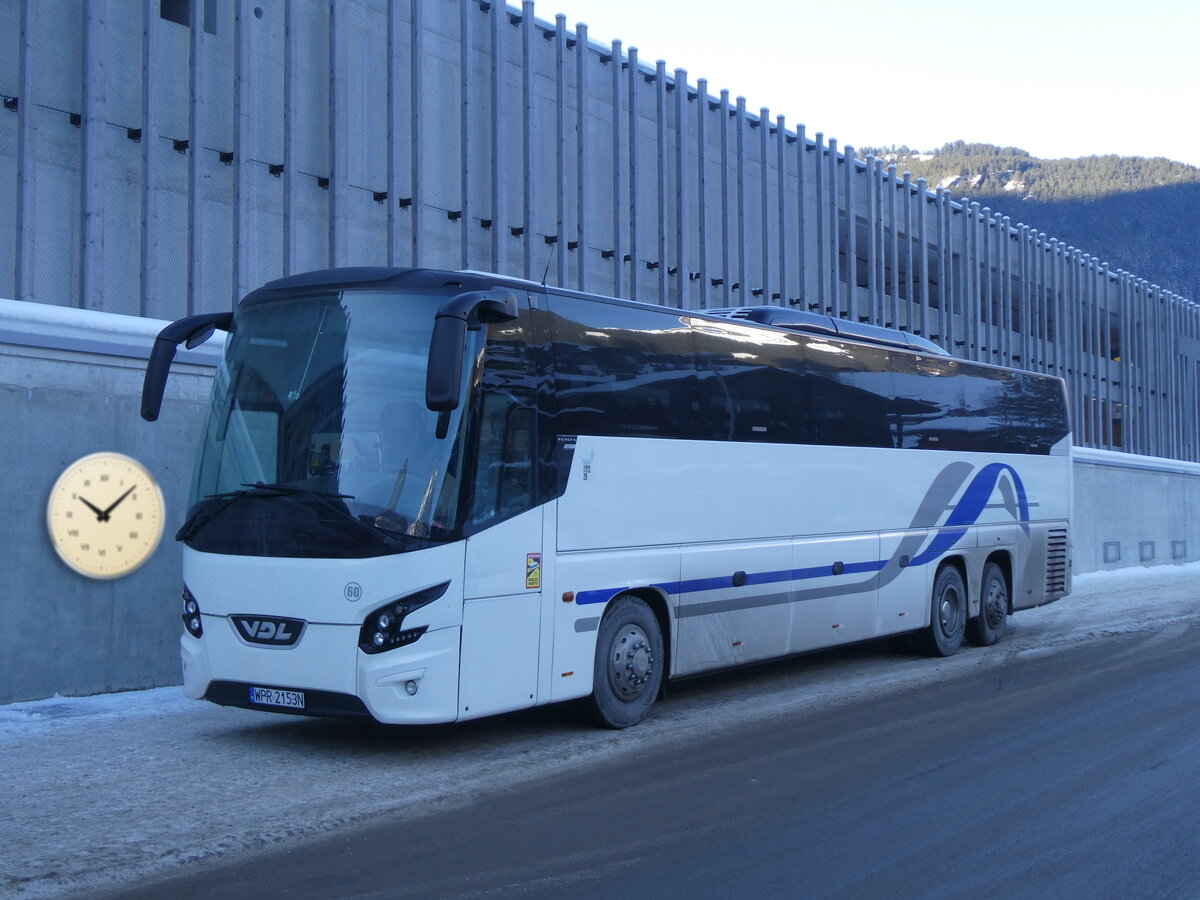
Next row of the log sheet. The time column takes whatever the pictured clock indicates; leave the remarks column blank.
10:08
